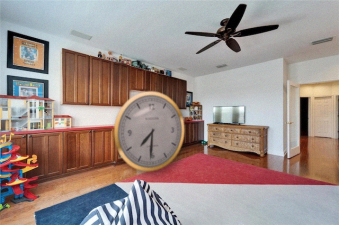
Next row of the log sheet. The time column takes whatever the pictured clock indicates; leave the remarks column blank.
7:31
